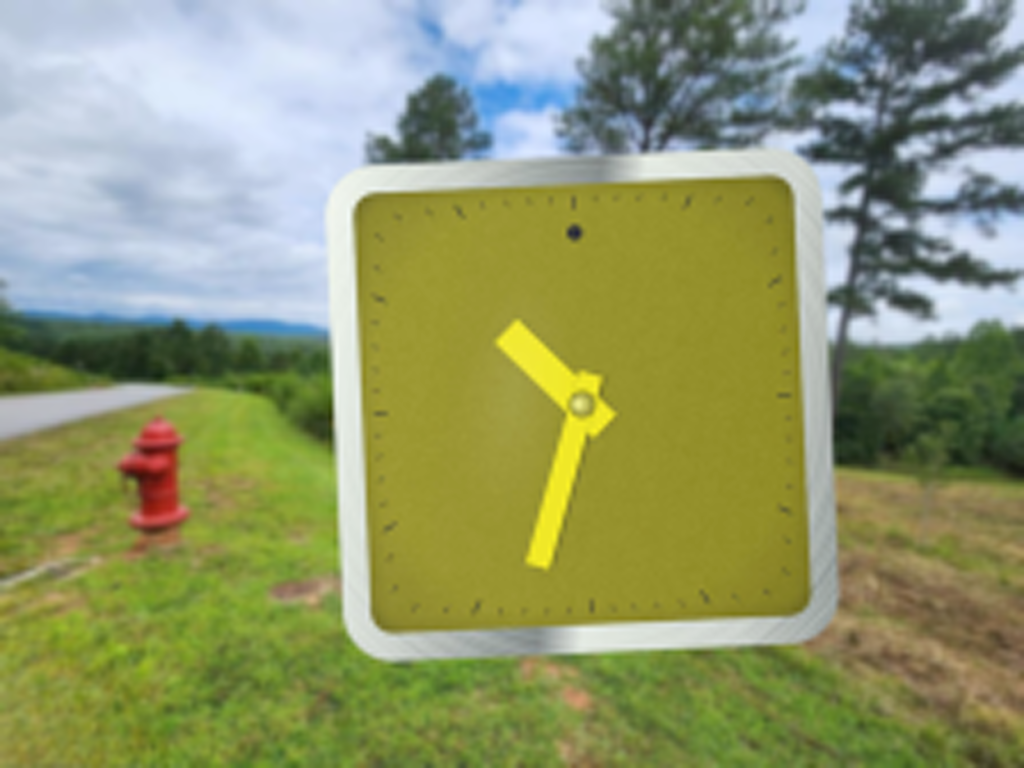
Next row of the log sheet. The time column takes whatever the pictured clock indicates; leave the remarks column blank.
10:33
